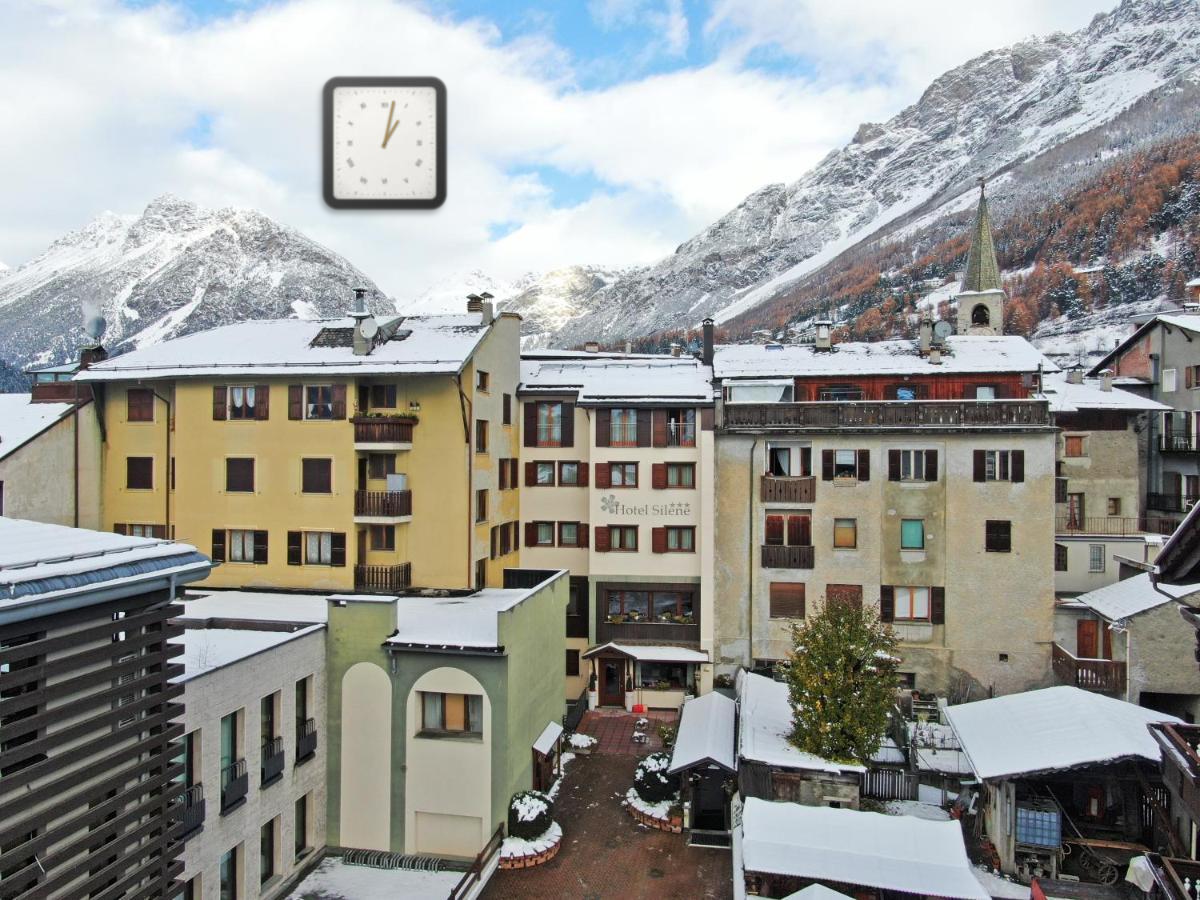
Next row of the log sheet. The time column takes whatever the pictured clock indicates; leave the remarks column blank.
1:02
